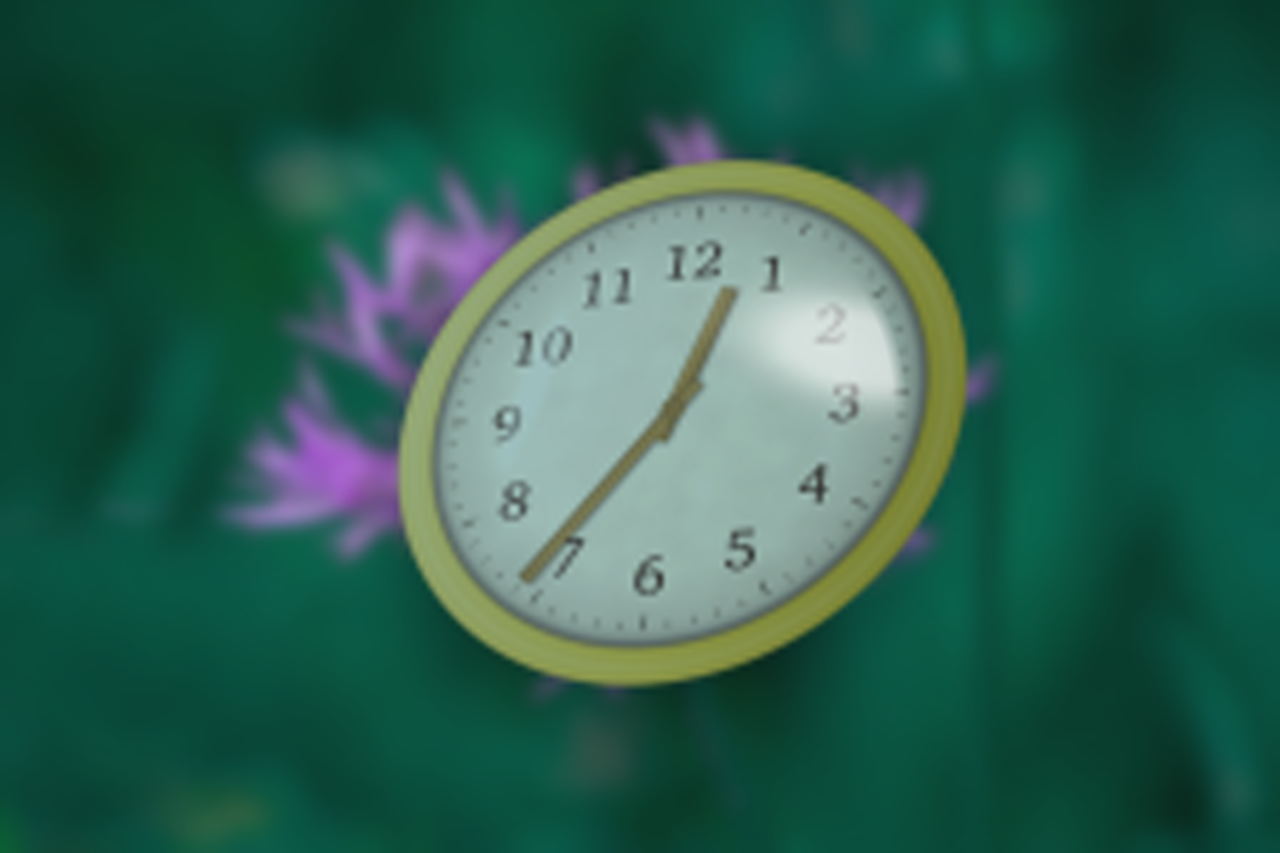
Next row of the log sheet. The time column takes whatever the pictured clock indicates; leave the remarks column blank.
12:36
